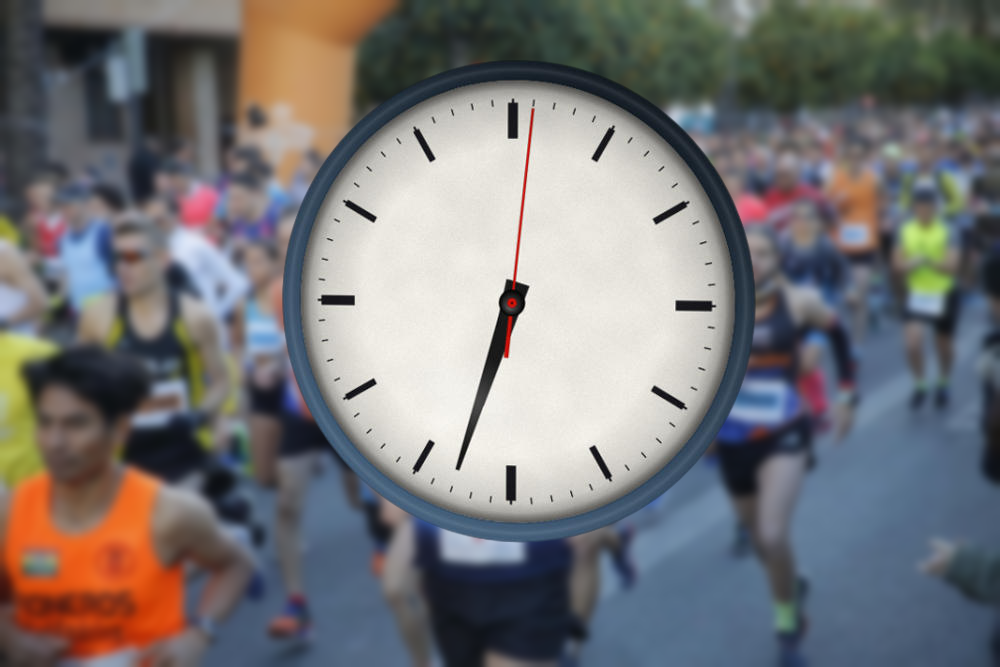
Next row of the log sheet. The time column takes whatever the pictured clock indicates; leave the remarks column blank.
6:33:01
